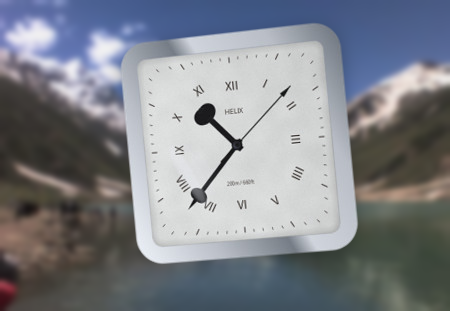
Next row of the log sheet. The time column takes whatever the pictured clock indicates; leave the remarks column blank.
10:37:08
